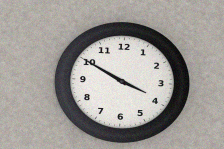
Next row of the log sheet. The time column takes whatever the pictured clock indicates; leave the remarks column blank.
3:50
